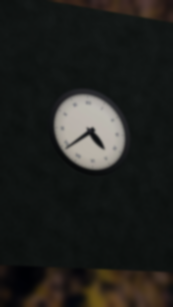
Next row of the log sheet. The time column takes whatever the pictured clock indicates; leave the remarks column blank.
4:39
